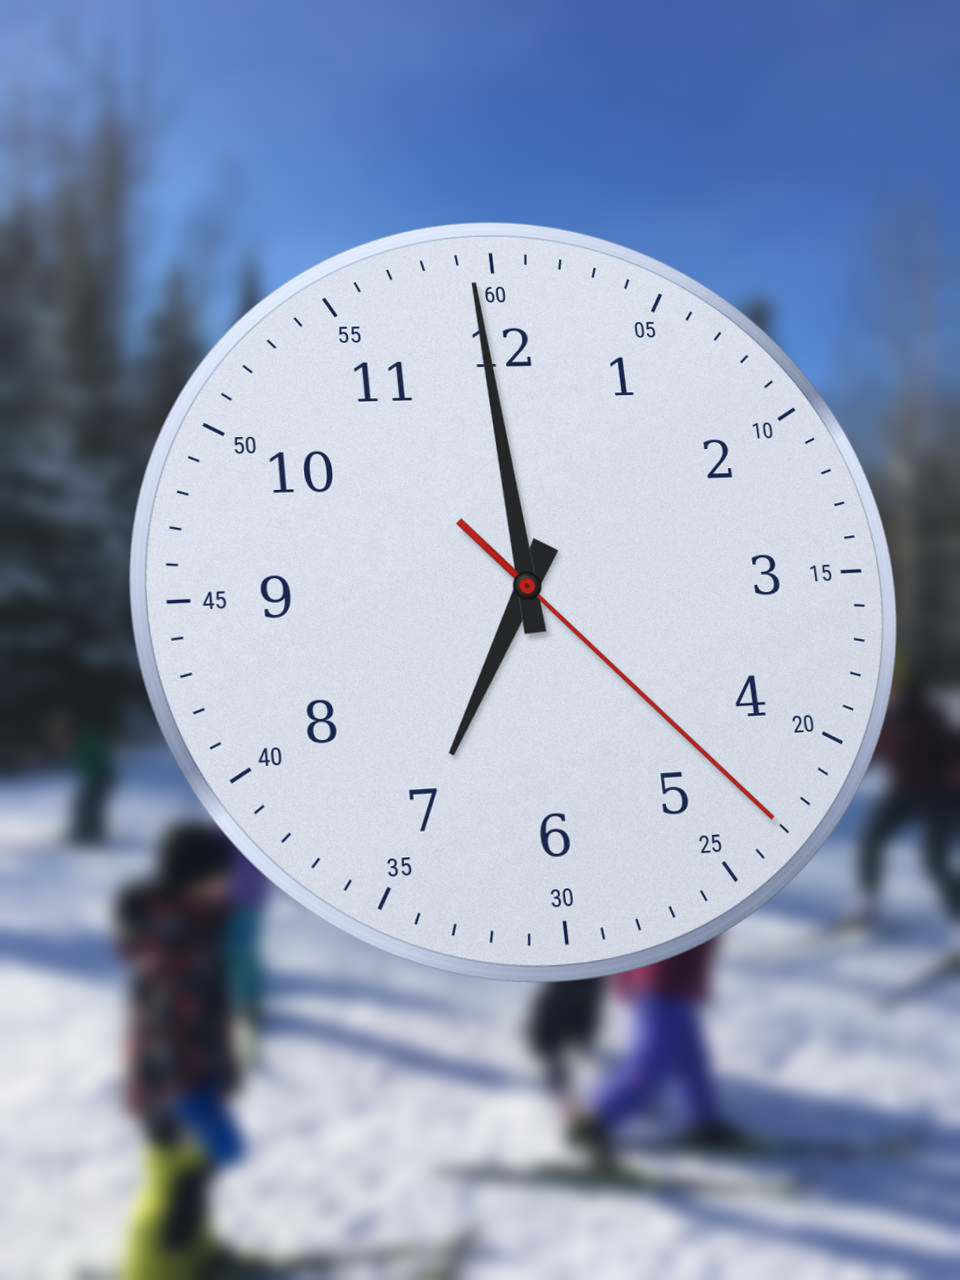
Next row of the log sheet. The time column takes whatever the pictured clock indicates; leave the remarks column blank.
6:59:23
